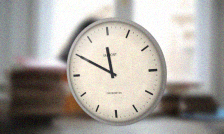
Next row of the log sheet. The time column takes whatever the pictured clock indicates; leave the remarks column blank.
11:50
